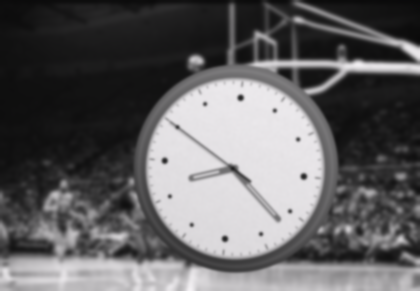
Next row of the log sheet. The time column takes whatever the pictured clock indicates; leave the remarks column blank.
8:21:50
